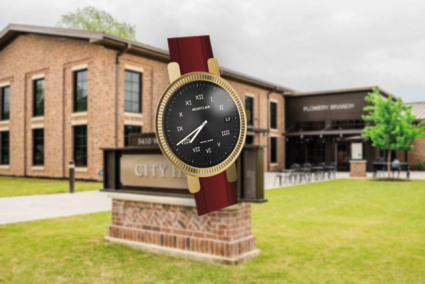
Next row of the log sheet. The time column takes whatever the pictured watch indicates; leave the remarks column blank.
7:41
